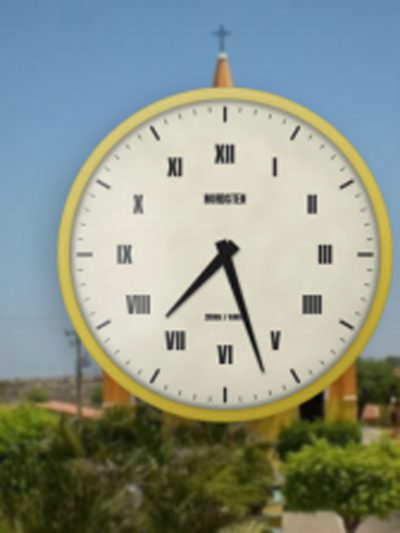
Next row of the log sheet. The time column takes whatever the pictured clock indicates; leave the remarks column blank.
7:27
